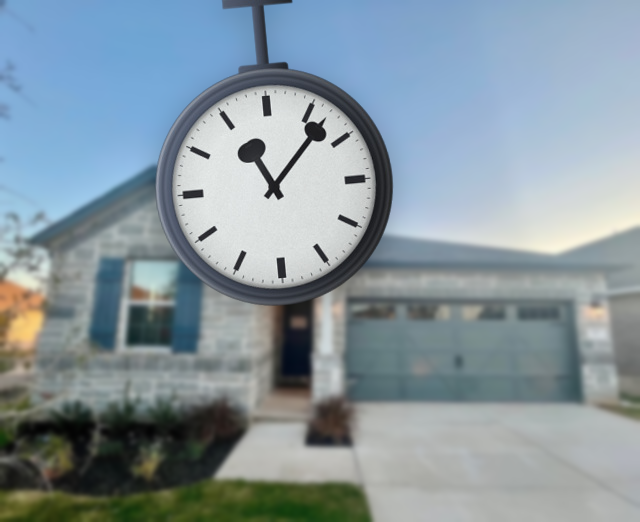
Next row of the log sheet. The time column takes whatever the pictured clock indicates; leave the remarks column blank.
11:07
